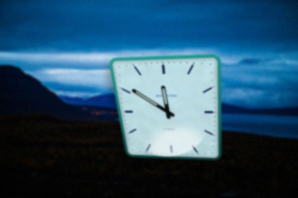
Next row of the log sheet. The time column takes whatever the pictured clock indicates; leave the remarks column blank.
11:51
